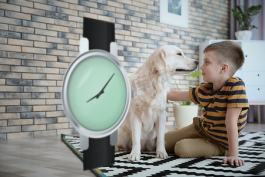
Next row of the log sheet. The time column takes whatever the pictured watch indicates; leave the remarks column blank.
8:07
